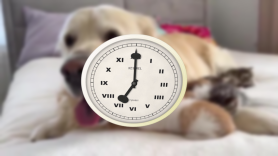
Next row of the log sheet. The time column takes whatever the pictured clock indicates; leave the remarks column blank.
7:00
